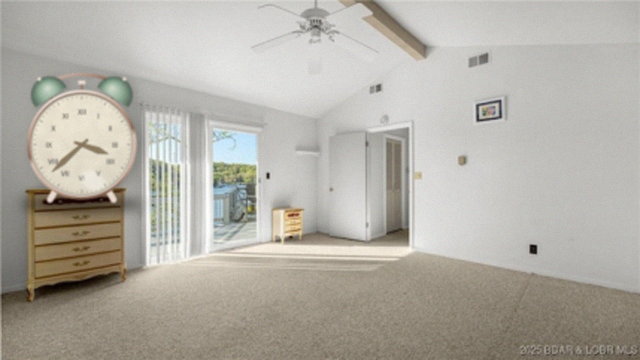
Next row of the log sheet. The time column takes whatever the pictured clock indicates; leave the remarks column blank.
3:38
